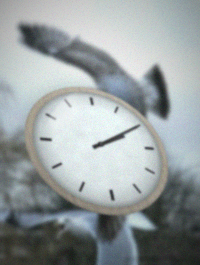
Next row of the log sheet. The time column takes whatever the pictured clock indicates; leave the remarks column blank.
2:10
